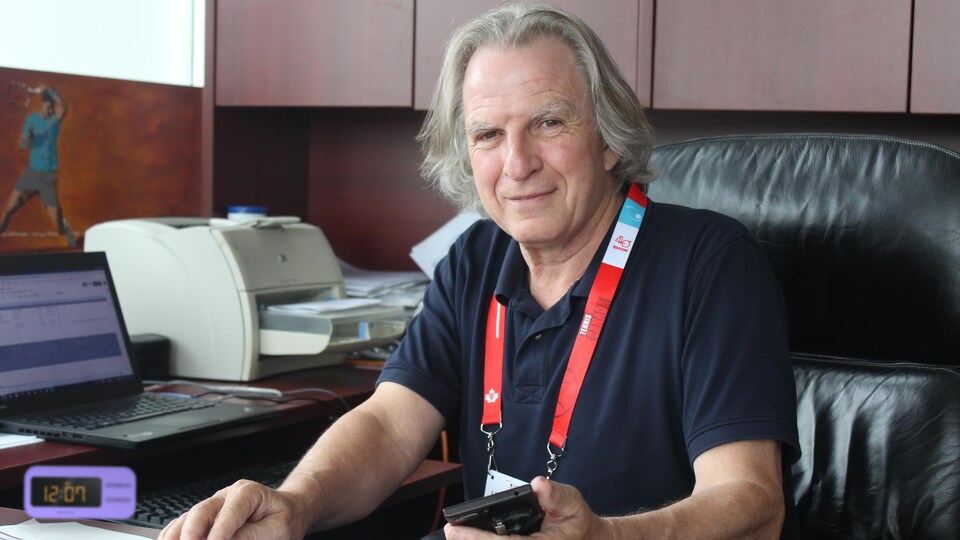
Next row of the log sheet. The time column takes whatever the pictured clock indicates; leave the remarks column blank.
12:07
